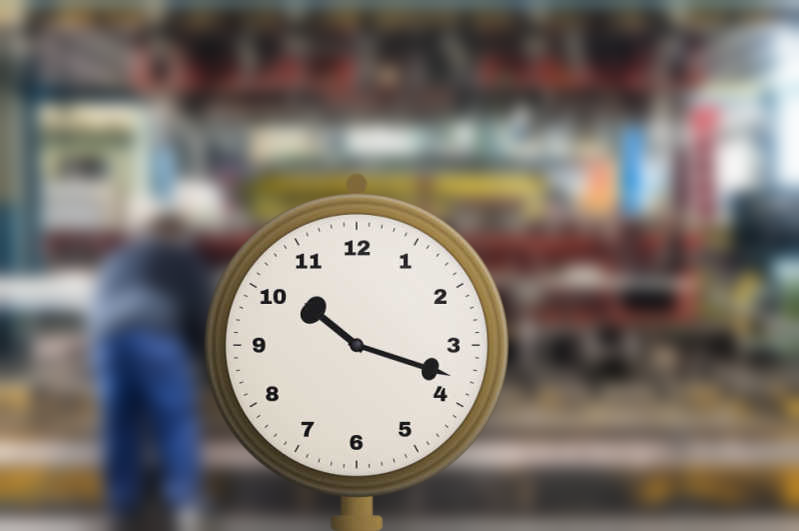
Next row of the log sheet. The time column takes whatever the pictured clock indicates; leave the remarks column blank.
10:18
